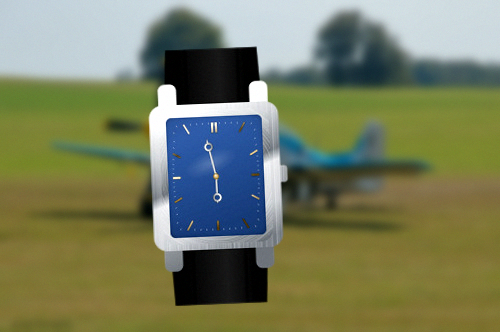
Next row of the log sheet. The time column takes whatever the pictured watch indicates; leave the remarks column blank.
5:58
